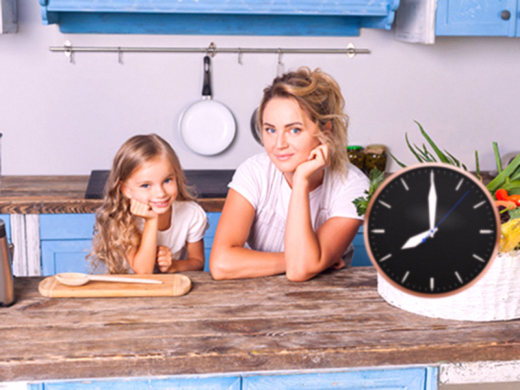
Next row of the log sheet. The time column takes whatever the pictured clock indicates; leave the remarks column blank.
8:00:07
